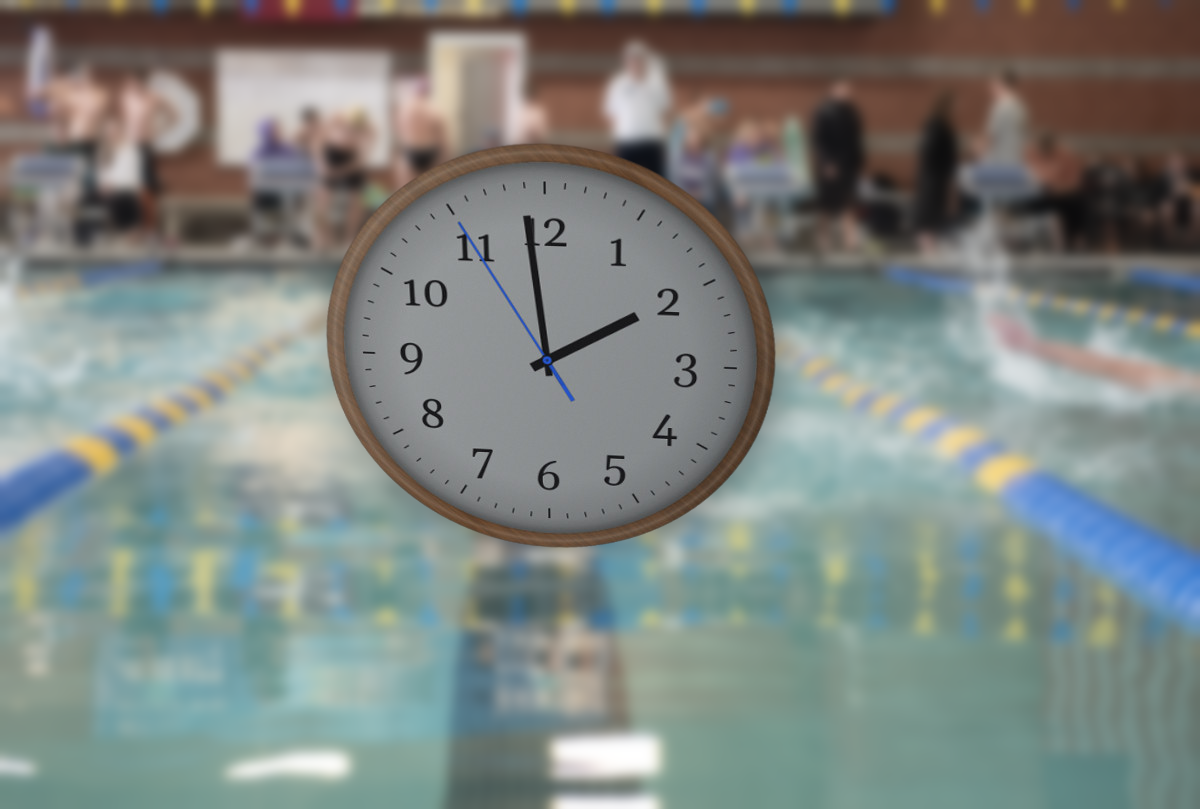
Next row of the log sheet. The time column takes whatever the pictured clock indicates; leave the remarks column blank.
1:58:55
